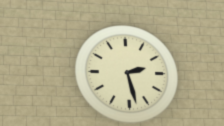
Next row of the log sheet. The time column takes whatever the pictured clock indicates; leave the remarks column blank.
2:28
